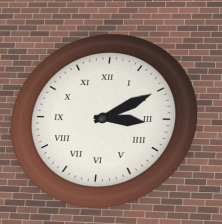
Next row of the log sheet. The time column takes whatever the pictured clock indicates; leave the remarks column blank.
3:10
